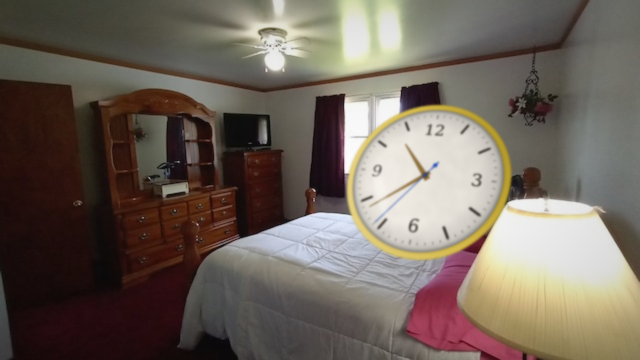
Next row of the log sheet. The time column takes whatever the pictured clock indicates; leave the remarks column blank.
10:38:36
